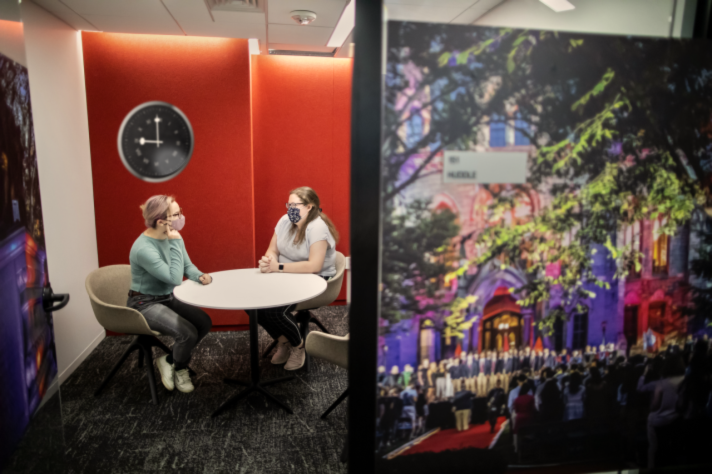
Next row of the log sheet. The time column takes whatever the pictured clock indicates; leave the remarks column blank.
8:59
